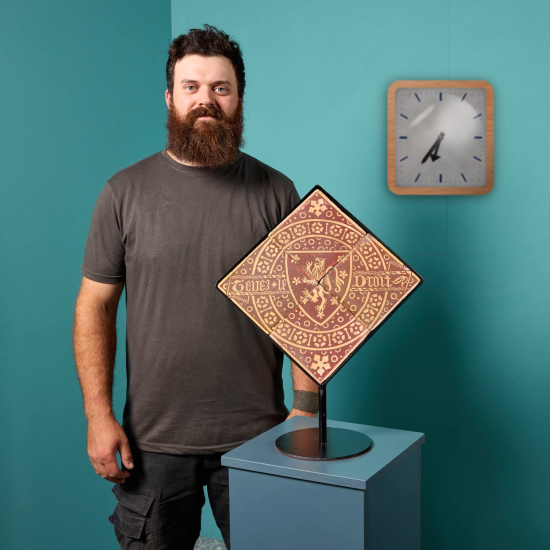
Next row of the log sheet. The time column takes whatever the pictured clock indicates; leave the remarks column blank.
6:36
